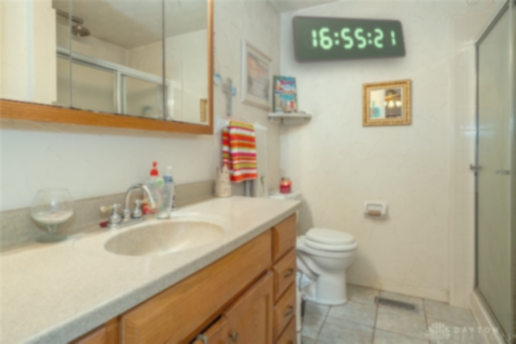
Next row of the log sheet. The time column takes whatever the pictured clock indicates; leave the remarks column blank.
16:55:21
